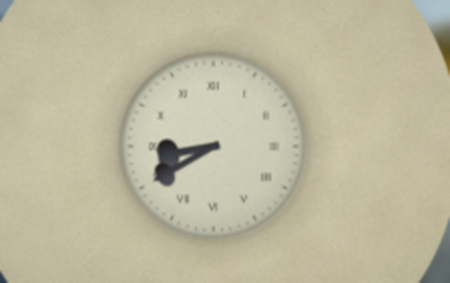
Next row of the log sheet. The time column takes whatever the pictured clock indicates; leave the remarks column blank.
8:40
